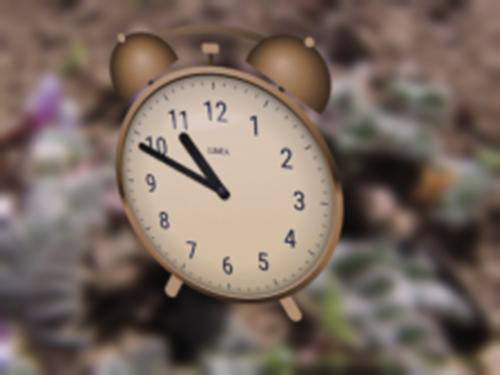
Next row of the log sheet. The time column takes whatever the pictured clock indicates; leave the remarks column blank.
10:49
